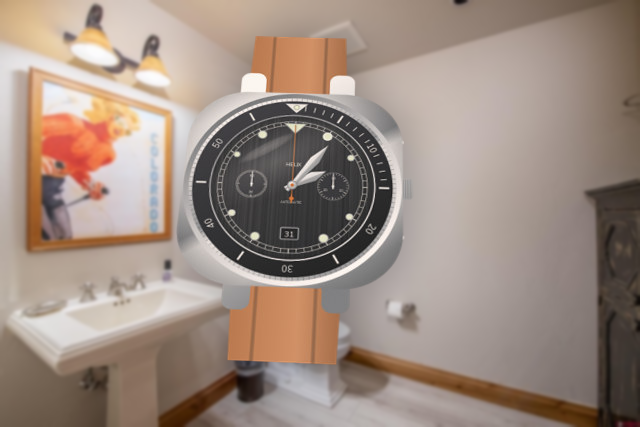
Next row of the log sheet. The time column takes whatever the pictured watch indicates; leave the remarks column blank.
2:06
